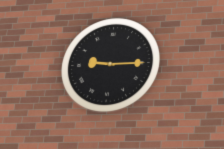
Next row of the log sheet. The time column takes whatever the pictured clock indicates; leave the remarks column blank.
9:15
